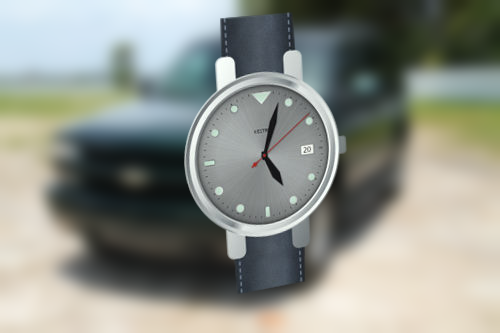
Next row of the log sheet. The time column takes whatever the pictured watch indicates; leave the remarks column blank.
5:03:09
